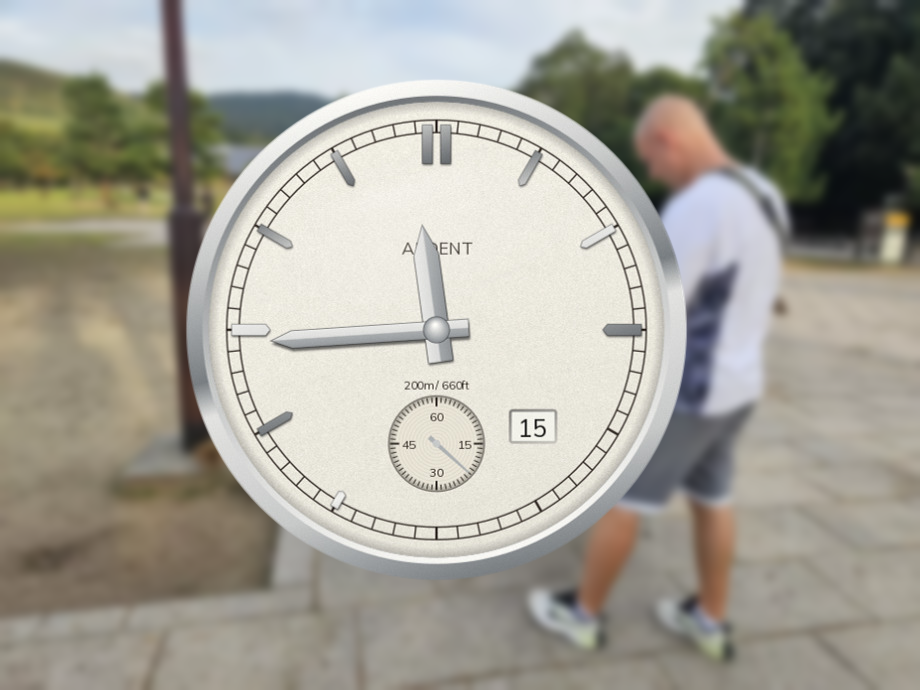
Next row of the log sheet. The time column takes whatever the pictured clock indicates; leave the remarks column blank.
11:44:22
